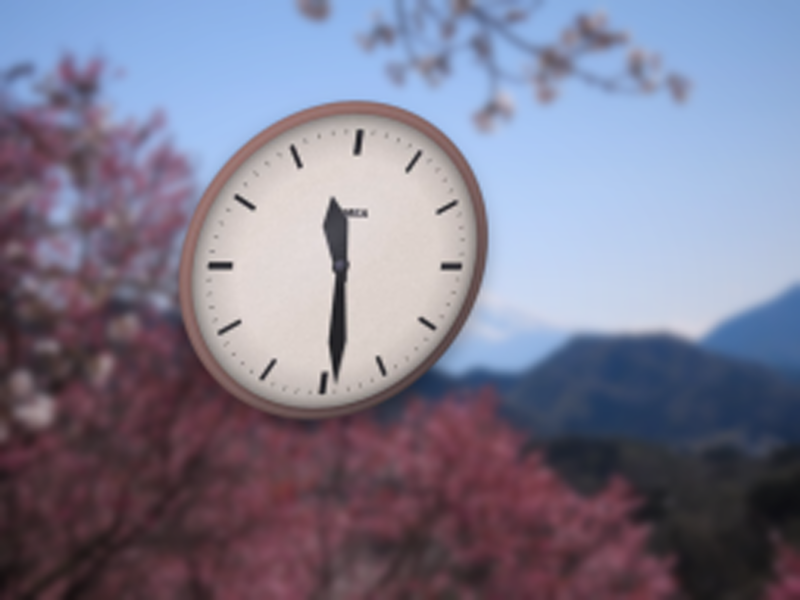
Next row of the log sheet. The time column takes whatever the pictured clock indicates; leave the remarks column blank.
11:29
